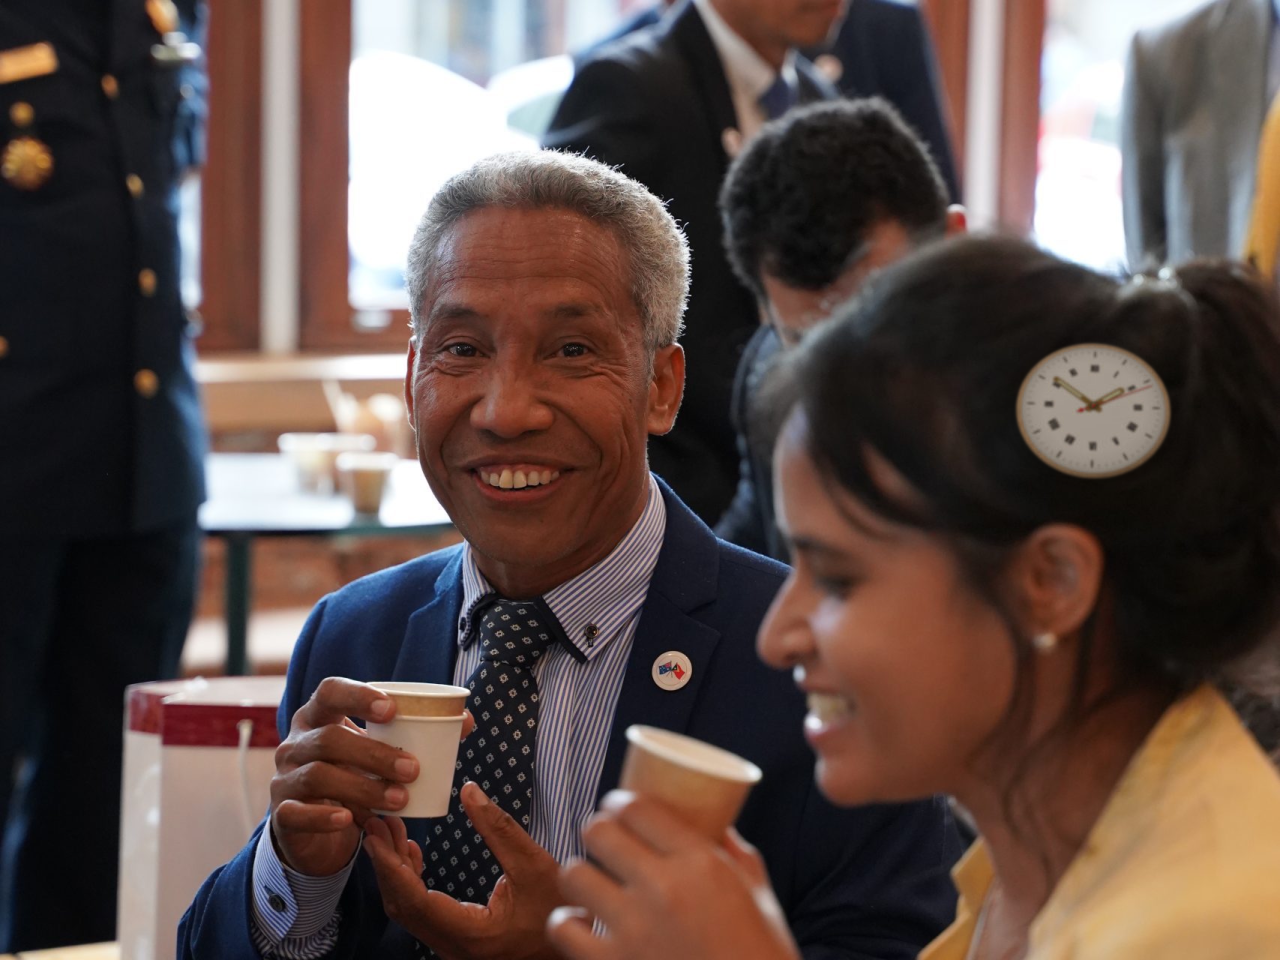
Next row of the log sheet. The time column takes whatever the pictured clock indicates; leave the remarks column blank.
1:51:11
